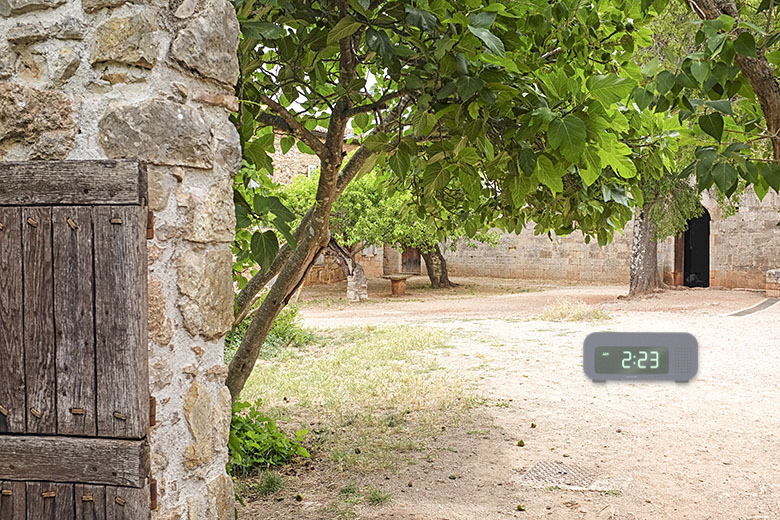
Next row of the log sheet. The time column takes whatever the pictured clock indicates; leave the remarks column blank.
2:23
